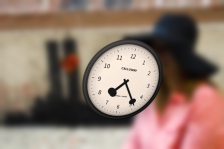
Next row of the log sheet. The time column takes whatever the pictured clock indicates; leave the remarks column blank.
7:24
